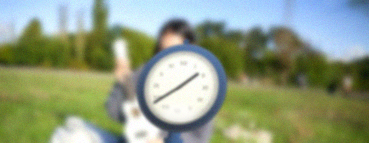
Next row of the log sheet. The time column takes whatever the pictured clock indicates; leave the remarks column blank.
1:39
